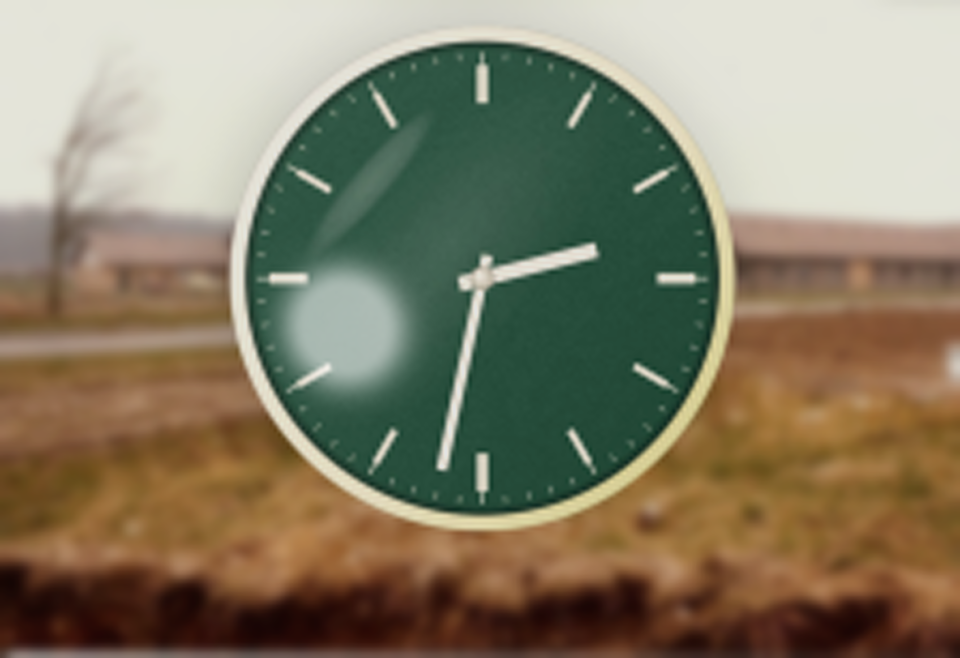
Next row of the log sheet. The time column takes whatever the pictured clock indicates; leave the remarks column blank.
2:32
